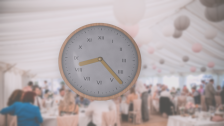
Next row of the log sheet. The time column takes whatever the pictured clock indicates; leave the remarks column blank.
8:23
